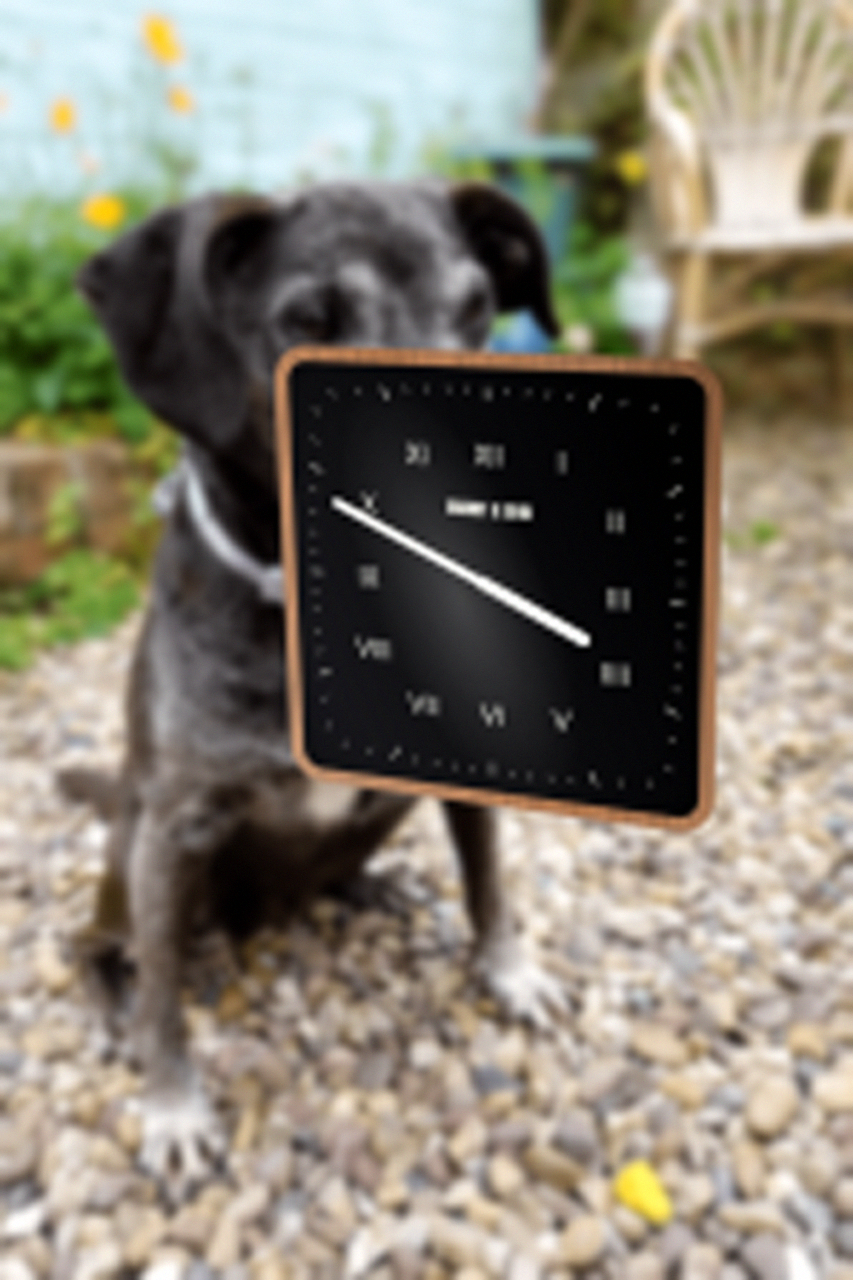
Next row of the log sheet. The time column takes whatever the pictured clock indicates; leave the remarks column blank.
3:49
